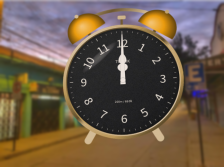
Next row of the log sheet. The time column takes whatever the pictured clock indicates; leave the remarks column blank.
12:00
